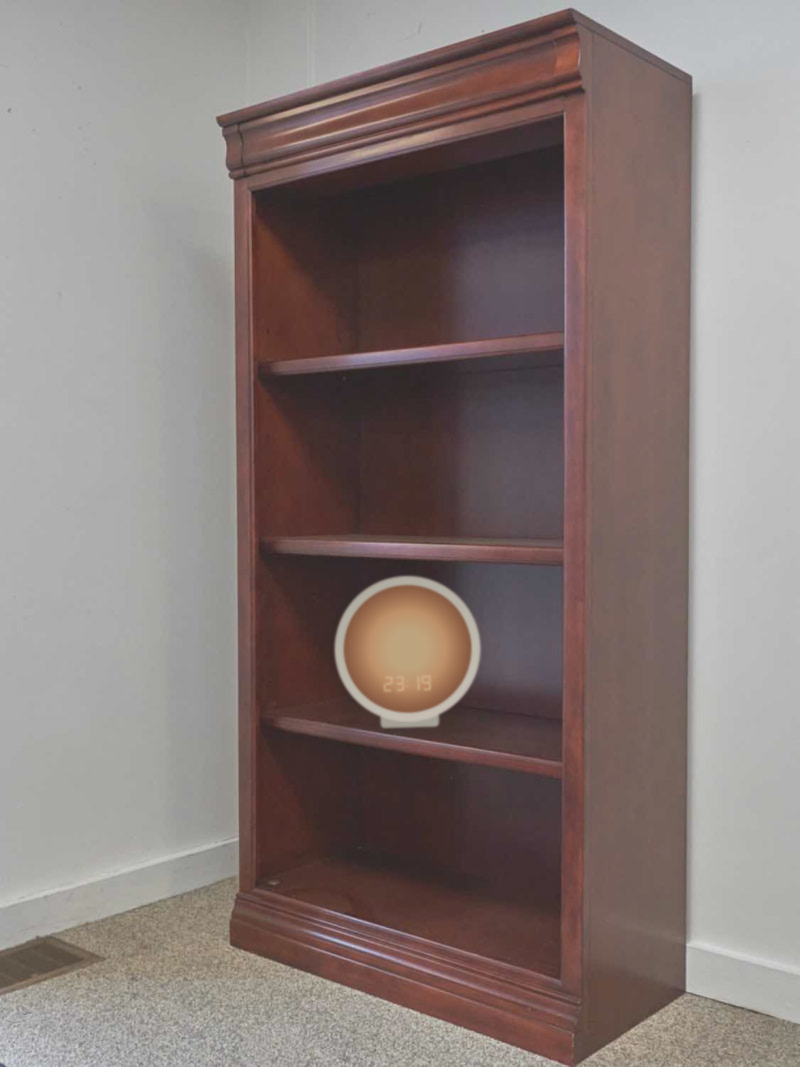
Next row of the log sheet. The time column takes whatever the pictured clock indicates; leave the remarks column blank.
23:19
